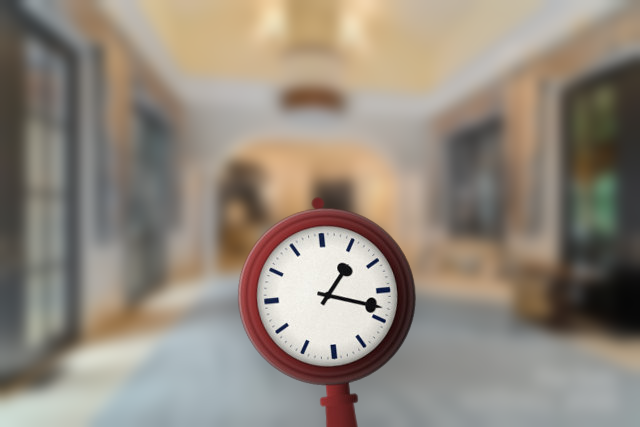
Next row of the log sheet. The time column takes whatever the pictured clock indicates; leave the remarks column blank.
1:18
